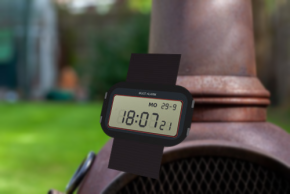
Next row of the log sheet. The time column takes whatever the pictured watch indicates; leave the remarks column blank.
18:07:21
